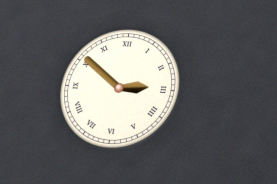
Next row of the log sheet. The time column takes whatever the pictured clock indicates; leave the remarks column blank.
2:51
